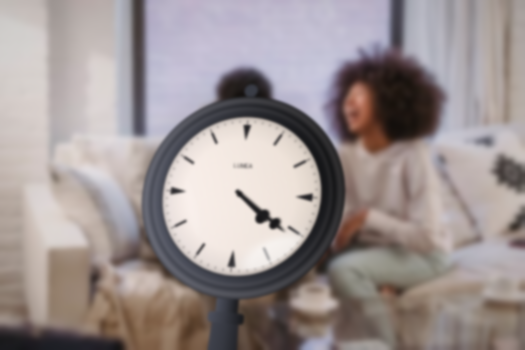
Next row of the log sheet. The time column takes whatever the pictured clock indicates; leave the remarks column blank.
4:21
